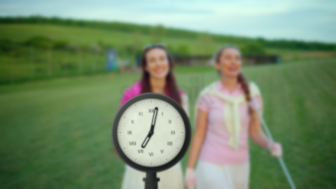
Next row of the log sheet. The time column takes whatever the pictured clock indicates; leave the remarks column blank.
7:02
